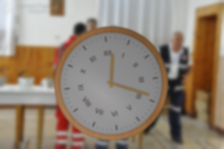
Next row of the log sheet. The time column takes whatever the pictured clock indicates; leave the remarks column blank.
12:19
